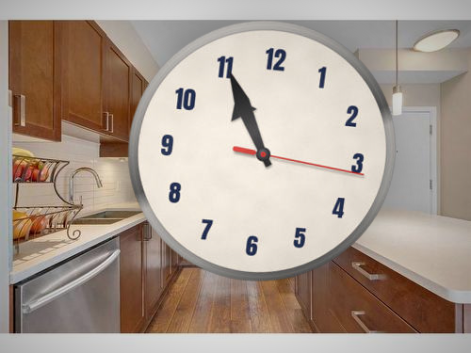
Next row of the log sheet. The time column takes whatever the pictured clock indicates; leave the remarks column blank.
10:55:16
